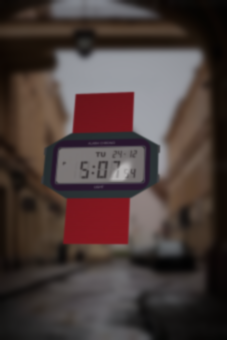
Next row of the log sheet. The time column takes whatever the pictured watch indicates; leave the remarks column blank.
5:07
